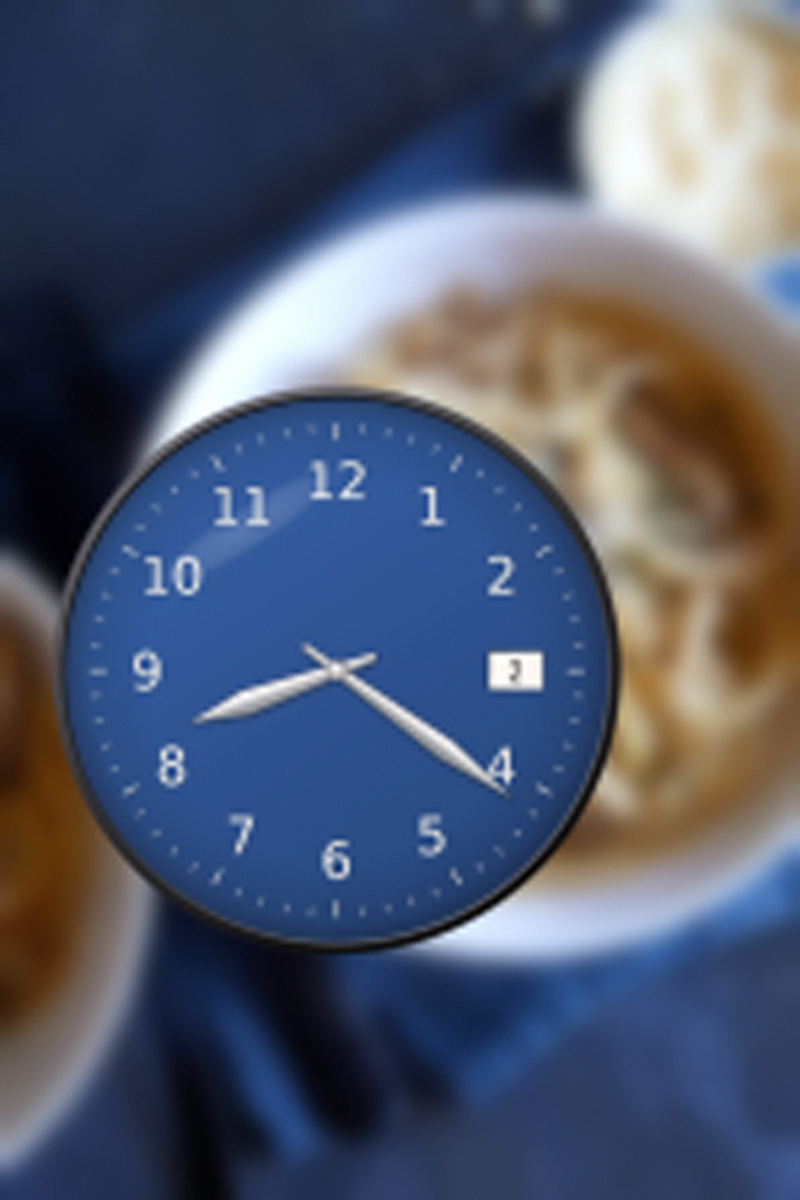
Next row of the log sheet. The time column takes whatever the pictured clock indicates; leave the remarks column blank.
8:21
